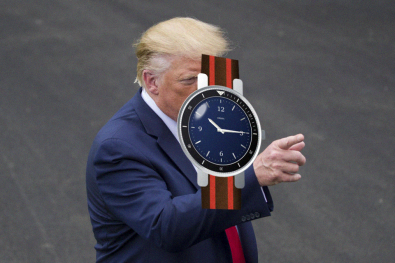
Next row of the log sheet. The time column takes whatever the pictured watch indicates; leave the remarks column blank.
10:15
